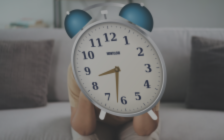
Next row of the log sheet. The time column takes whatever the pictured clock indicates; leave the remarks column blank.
8:32
